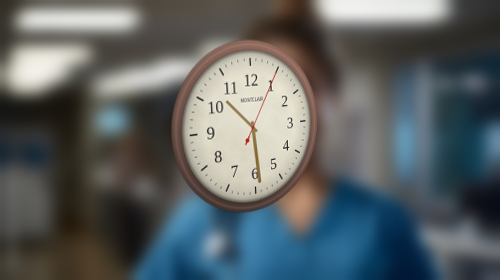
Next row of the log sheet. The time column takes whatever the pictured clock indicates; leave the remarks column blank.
10:29:05
